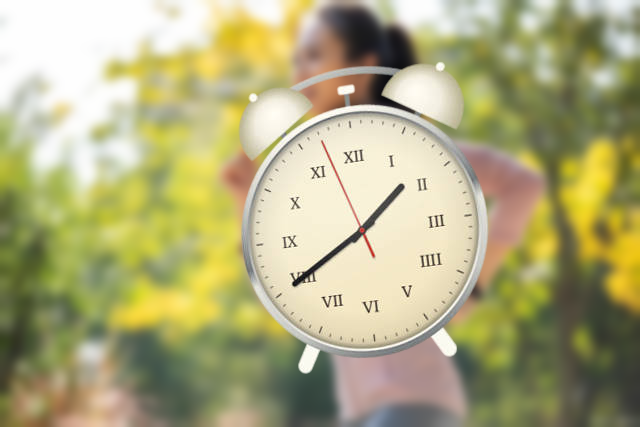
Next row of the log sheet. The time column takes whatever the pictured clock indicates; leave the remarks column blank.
1:39:57
